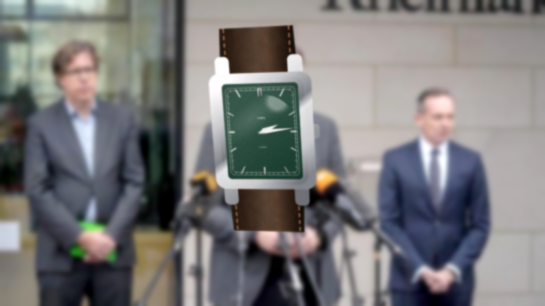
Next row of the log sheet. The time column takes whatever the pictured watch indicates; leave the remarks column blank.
2:14
